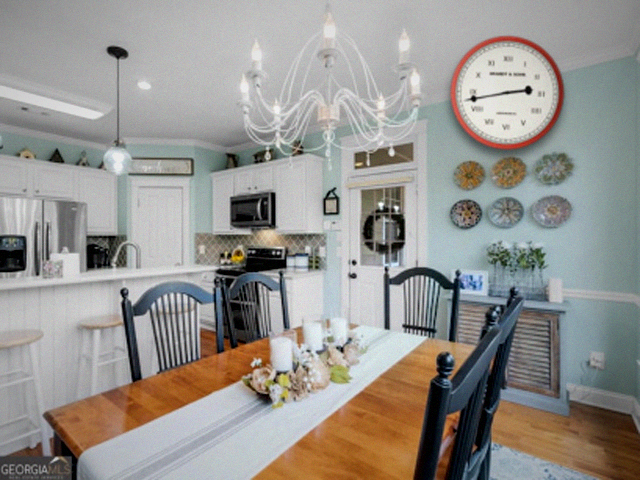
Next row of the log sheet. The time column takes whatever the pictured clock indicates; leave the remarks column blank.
2:43
